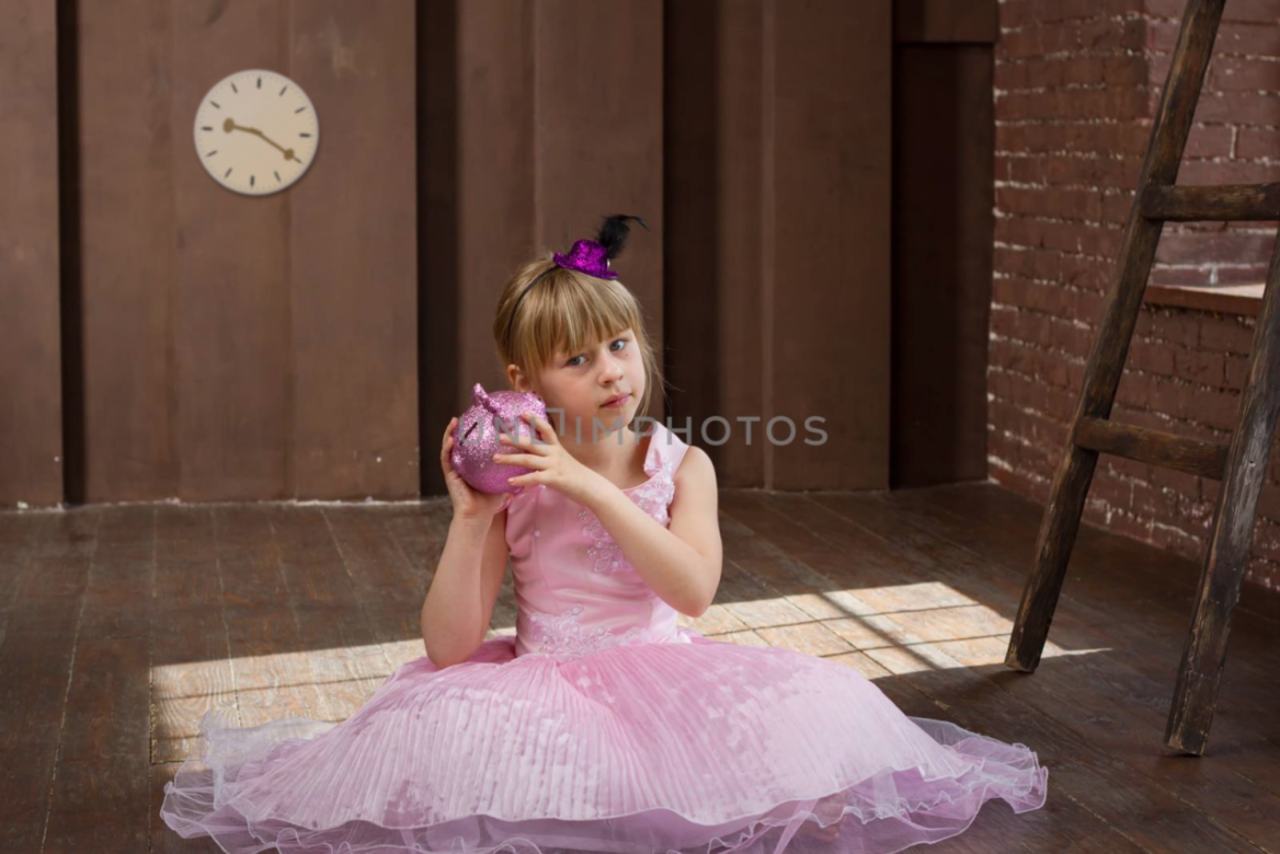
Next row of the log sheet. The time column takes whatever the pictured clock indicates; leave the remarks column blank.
9:20
